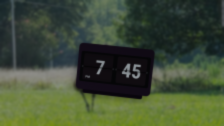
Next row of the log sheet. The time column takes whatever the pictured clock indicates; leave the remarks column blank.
7:45
